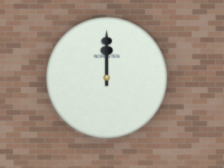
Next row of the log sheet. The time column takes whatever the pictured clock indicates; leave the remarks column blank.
12:00
